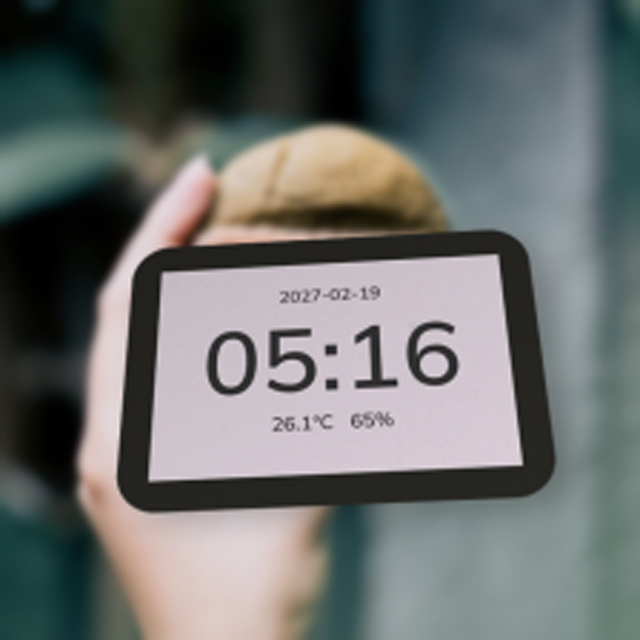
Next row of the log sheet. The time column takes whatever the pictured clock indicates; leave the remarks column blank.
5:16
